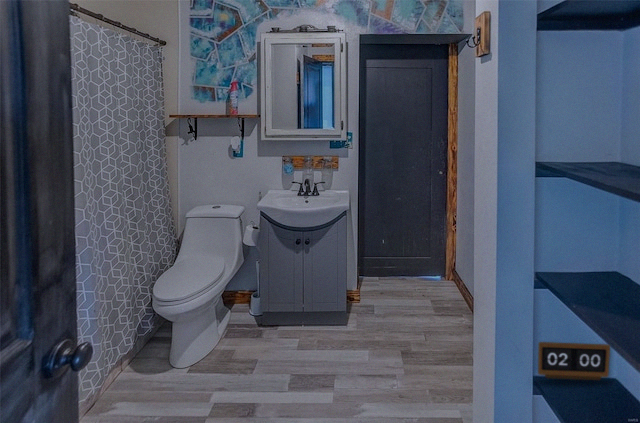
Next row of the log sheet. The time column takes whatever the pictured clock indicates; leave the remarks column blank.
2:00
